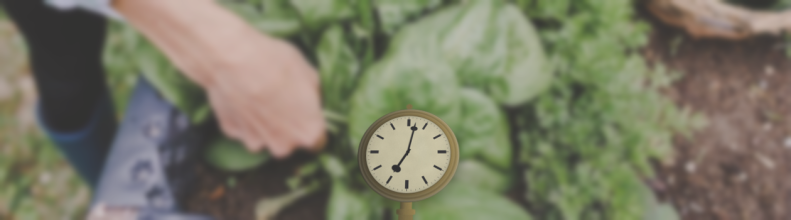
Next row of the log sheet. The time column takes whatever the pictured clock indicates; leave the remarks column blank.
7:02
